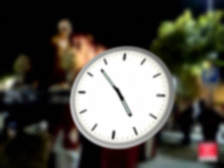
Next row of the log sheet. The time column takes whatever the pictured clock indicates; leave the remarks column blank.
4:53
